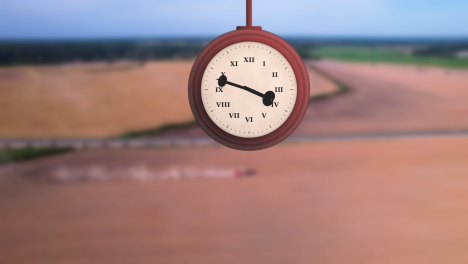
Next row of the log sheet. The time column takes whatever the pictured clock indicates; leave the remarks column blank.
3:48
